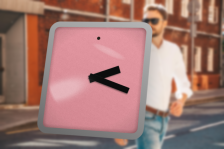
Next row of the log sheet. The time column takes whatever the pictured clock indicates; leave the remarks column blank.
2:18
